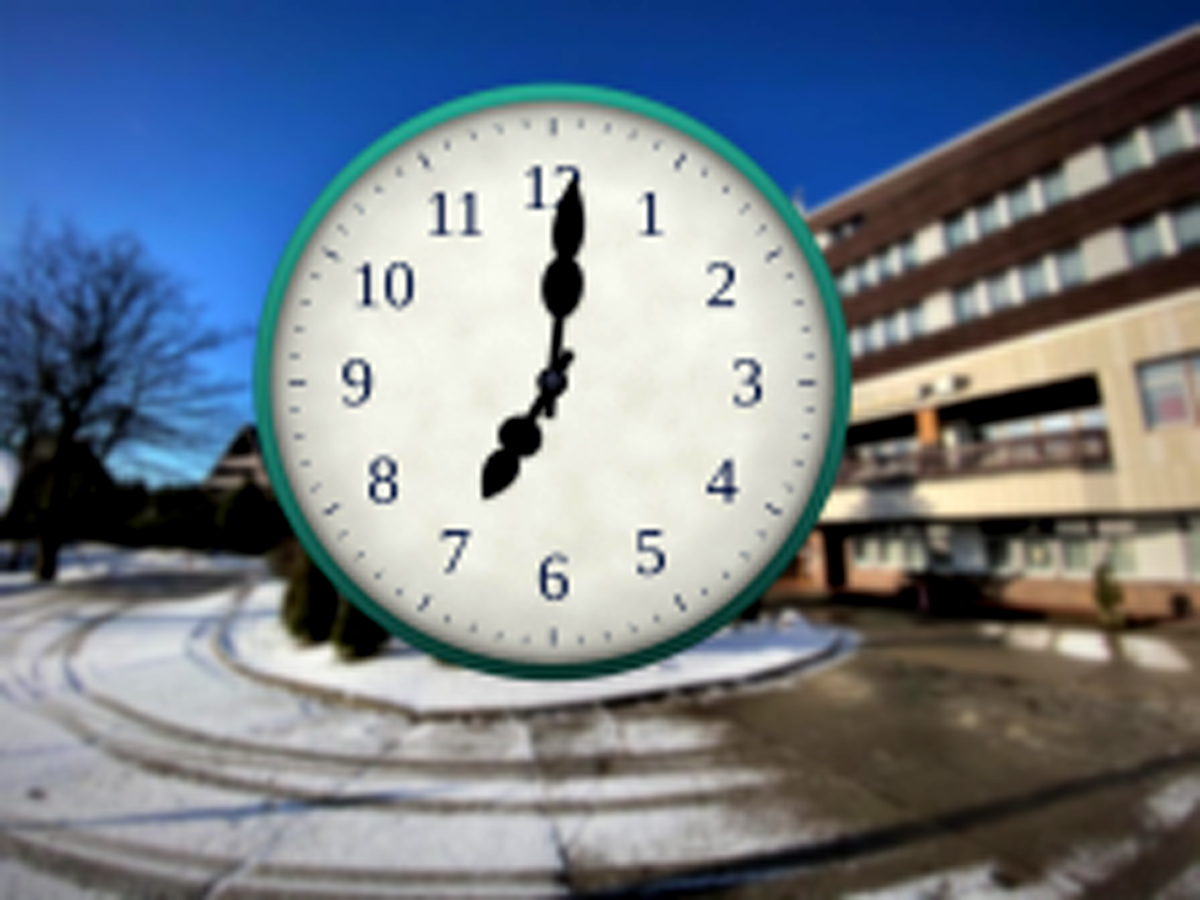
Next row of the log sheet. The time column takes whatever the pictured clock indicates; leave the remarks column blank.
7:01
